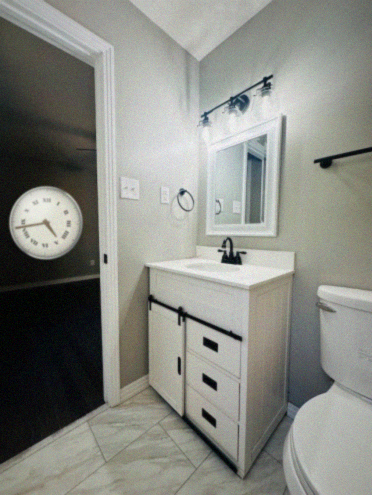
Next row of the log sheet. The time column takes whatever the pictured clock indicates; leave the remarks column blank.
4:43
